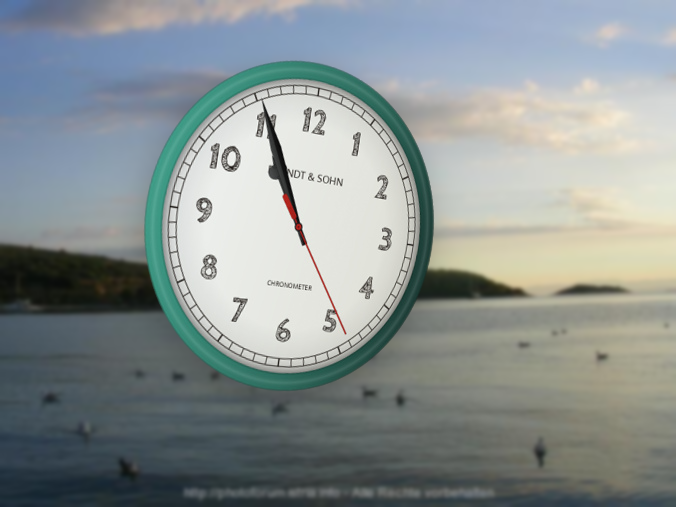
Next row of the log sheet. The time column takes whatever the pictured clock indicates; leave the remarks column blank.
10:55:24
